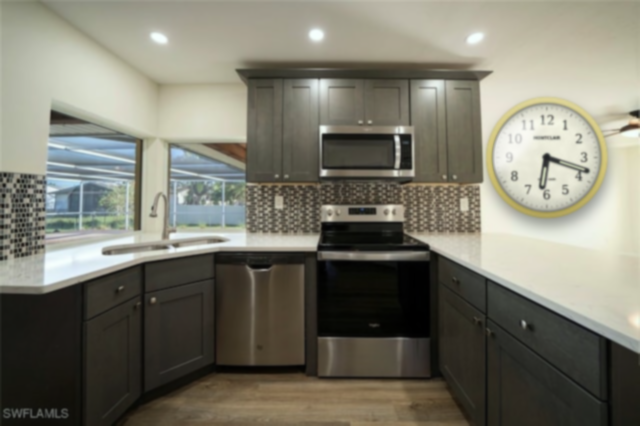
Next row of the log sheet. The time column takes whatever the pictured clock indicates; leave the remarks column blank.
6:18
